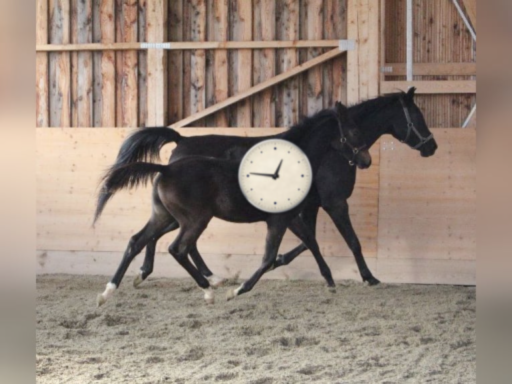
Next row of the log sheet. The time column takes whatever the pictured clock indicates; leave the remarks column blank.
12:46
